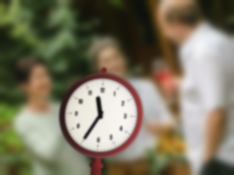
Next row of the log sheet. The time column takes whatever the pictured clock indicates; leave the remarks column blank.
11:35
